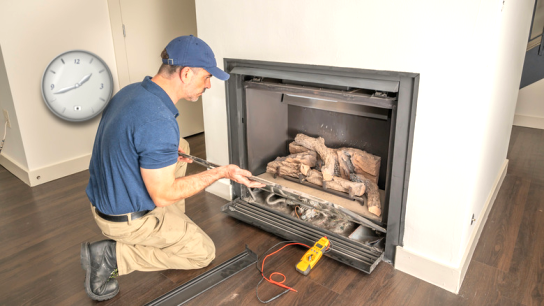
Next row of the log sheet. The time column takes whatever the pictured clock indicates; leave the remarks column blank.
1:42
